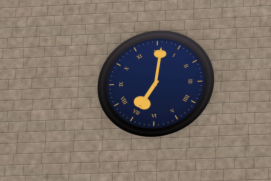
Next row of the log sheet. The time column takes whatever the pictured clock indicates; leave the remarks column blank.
7:01
